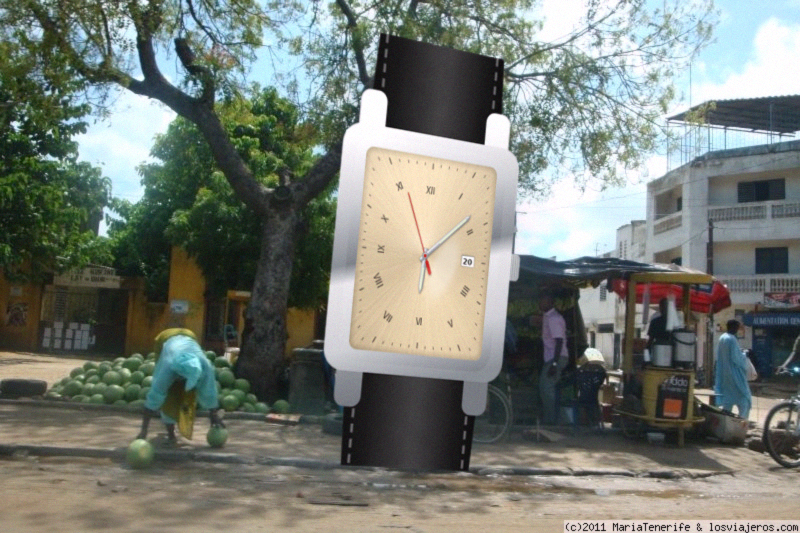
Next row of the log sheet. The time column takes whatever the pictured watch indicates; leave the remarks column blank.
6:07:56
